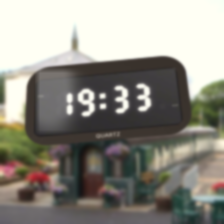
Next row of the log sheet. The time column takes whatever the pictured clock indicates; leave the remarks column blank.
19:33
